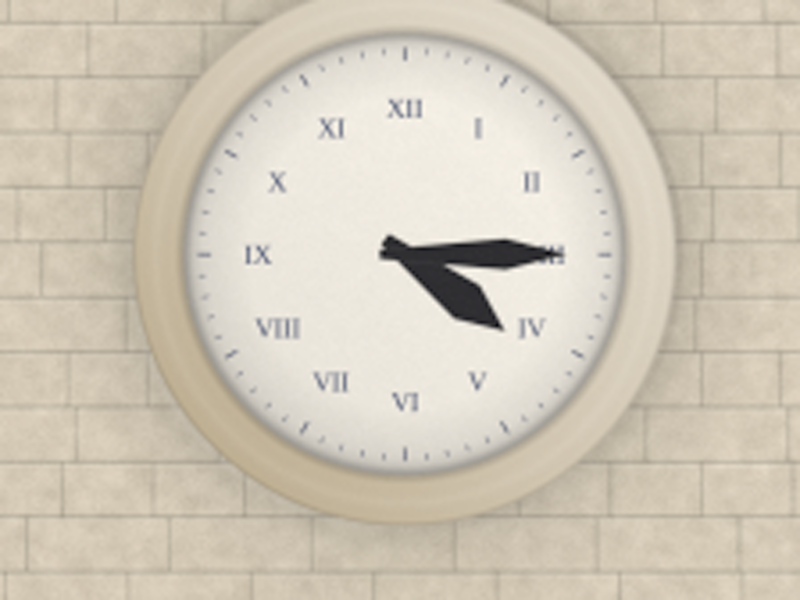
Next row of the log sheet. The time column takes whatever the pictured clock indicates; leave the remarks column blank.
4:15
